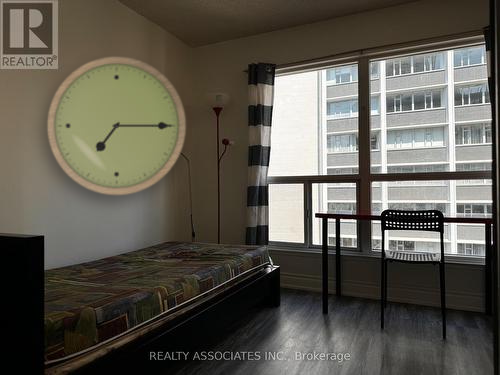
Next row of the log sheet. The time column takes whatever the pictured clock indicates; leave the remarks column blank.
7:15
